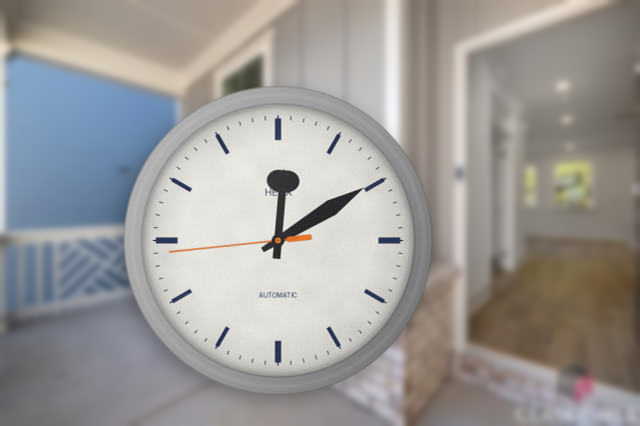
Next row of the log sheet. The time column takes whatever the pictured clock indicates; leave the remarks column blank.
12:09:44
